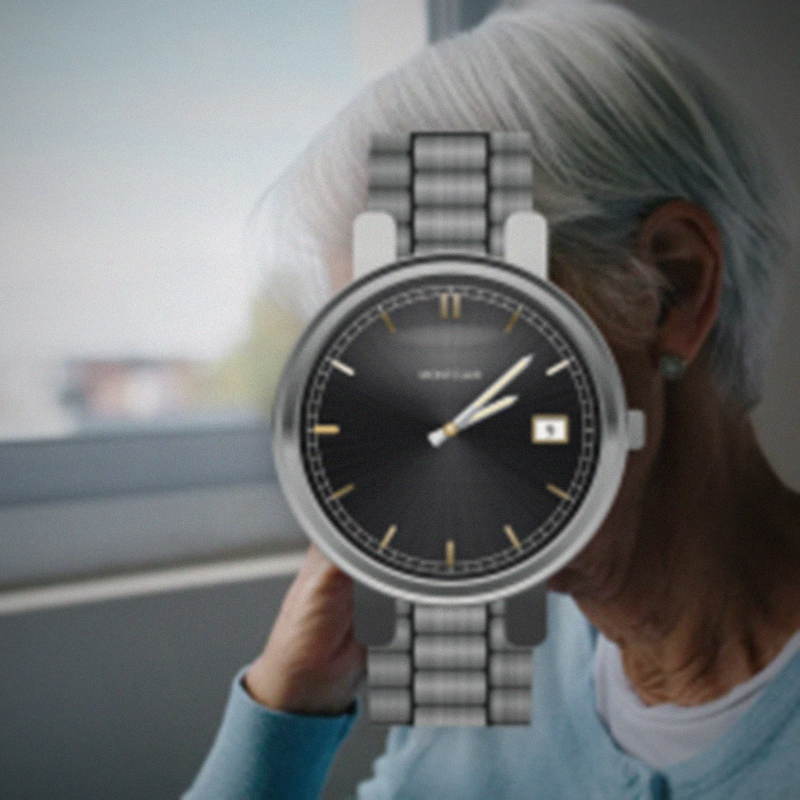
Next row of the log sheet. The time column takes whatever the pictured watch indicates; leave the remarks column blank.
2:08
